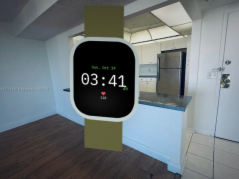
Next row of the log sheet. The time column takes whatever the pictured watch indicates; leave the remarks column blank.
3:41
